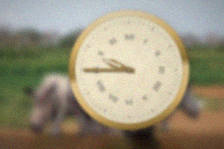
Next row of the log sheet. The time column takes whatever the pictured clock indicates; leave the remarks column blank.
9:45
